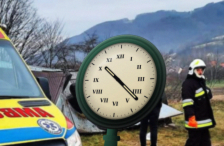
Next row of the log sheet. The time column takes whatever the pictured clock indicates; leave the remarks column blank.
10:22
